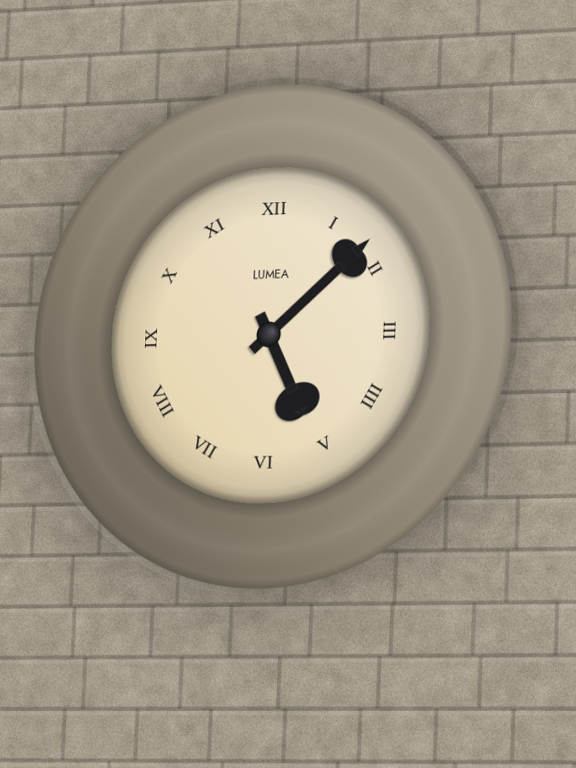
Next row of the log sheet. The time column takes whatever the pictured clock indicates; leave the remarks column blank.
5:08
